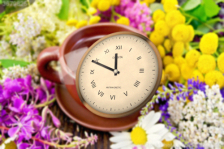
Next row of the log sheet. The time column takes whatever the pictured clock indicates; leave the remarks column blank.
11:49
